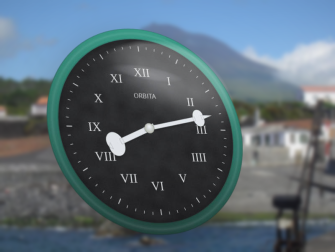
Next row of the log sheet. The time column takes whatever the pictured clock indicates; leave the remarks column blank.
8:13
